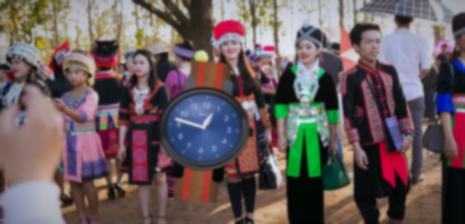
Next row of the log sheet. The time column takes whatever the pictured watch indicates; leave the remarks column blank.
12:47
